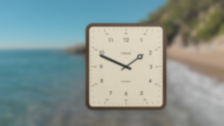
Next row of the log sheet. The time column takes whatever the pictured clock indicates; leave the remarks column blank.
1:49
